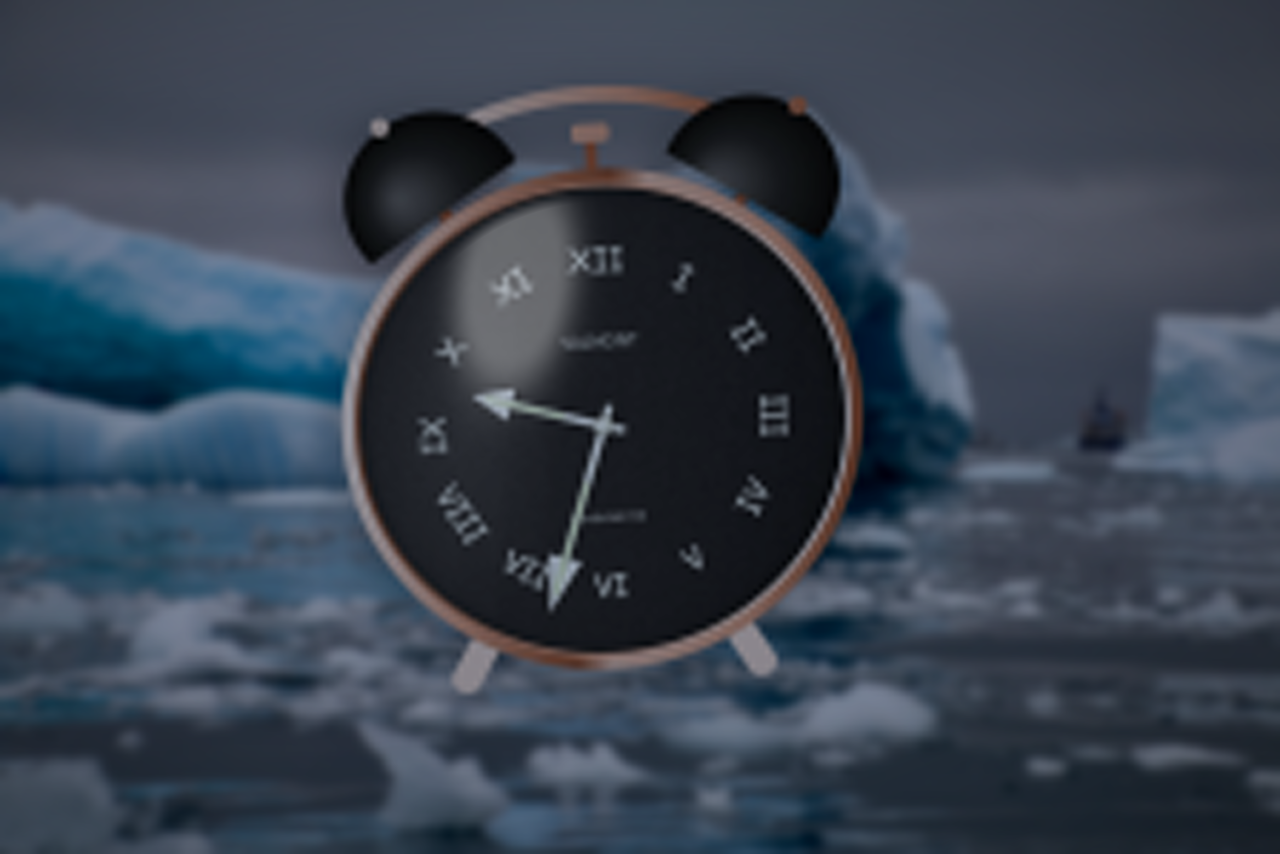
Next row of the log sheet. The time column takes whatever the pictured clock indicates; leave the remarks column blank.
9:33
